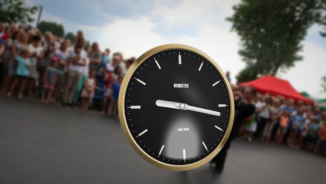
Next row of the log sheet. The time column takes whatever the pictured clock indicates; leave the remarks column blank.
9:17
